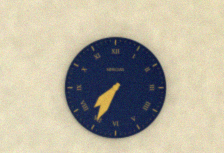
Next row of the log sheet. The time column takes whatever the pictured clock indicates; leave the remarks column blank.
7:35
